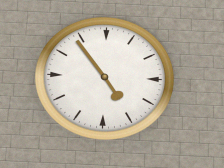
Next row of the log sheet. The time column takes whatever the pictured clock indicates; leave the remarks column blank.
4:54
